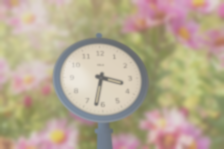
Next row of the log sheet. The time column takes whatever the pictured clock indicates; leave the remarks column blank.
3:32
